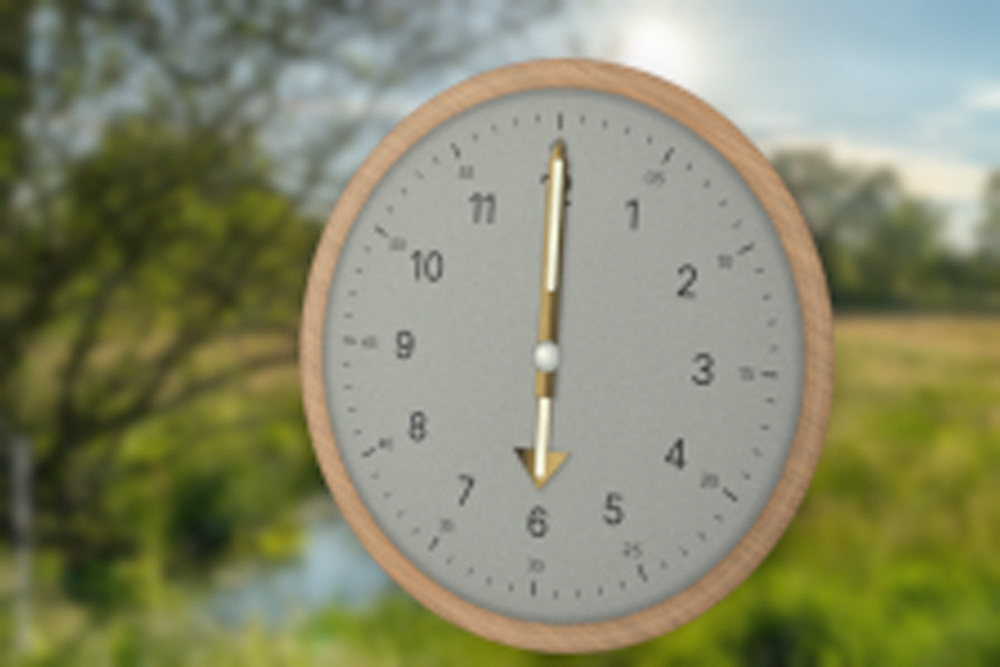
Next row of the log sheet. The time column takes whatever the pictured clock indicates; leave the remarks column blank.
6:00
